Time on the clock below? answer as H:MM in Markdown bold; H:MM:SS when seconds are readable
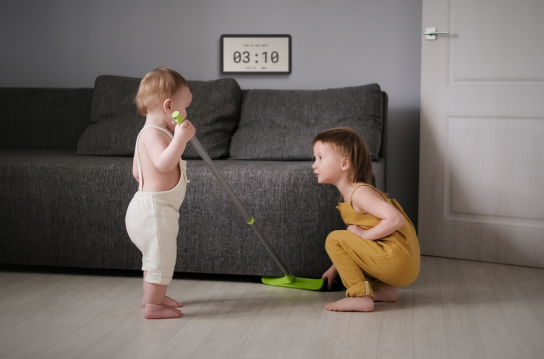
**3:10**
